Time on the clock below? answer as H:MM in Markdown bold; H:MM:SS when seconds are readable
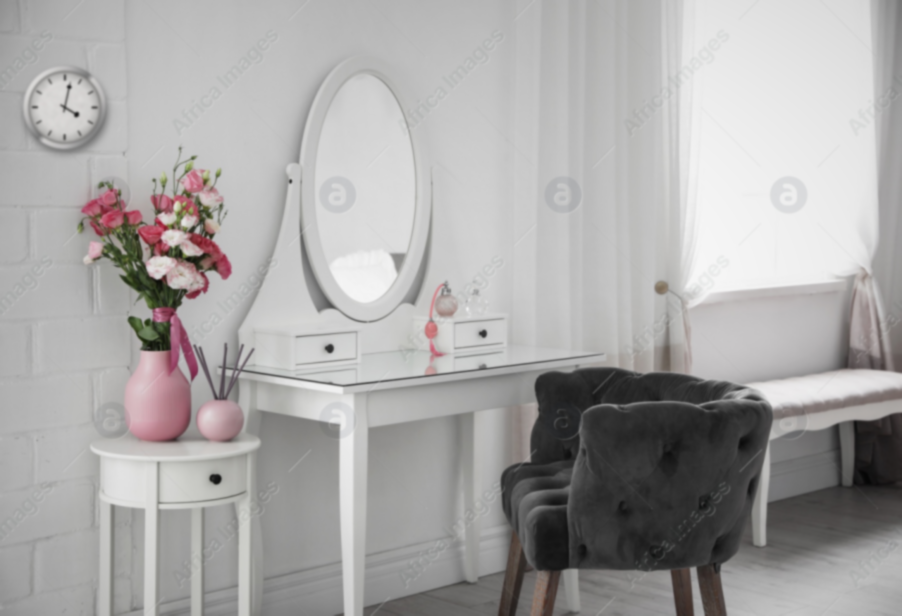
**4:02**
